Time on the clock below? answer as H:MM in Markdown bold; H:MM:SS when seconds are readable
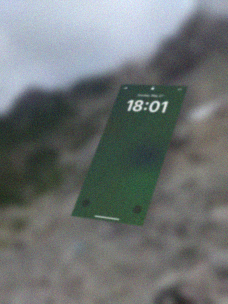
**18:01**
